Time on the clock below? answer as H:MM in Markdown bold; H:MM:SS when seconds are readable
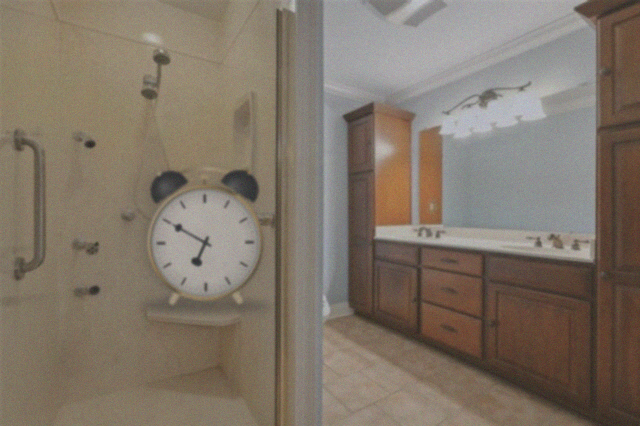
**6:50**
